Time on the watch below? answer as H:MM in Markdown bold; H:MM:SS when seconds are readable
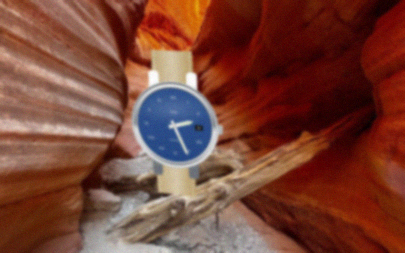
**2:26**
